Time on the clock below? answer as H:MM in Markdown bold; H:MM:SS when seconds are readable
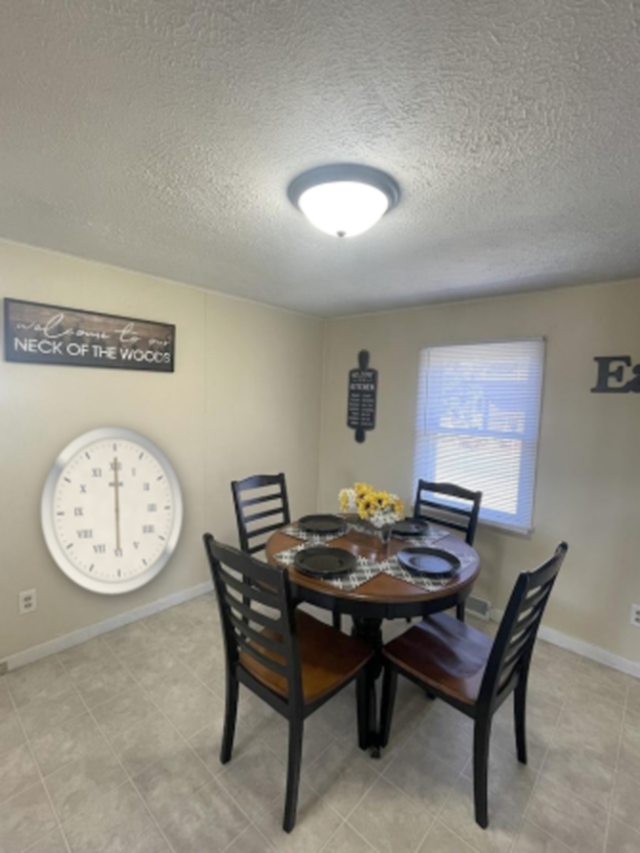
**6:00**
